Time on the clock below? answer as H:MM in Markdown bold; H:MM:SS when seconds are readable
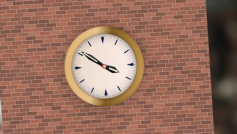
**3:51**
